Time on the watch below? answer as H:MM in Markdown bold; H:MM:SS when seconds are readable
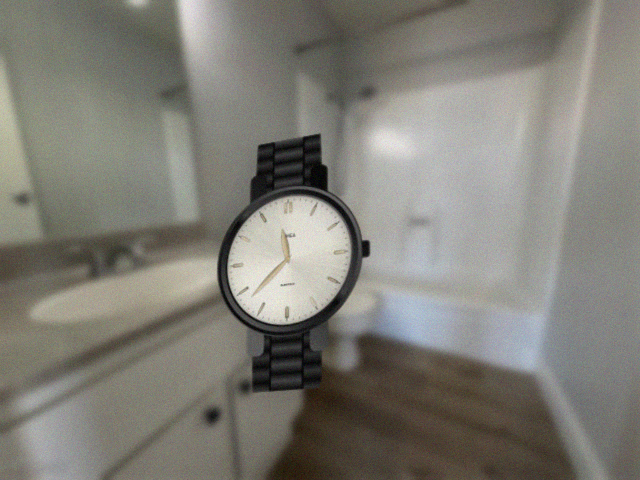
**11:38**
